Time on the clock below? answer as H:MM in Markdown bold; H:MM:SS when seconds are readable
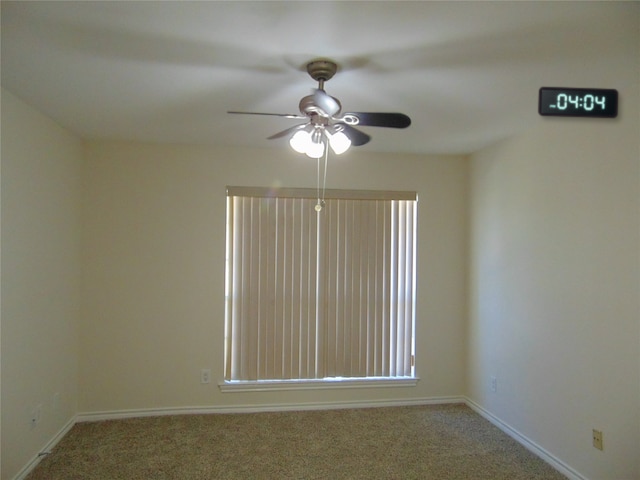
**4:04**
